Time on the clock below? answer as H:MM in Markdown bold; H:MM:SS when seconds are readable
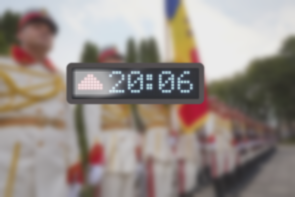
**20:06**
